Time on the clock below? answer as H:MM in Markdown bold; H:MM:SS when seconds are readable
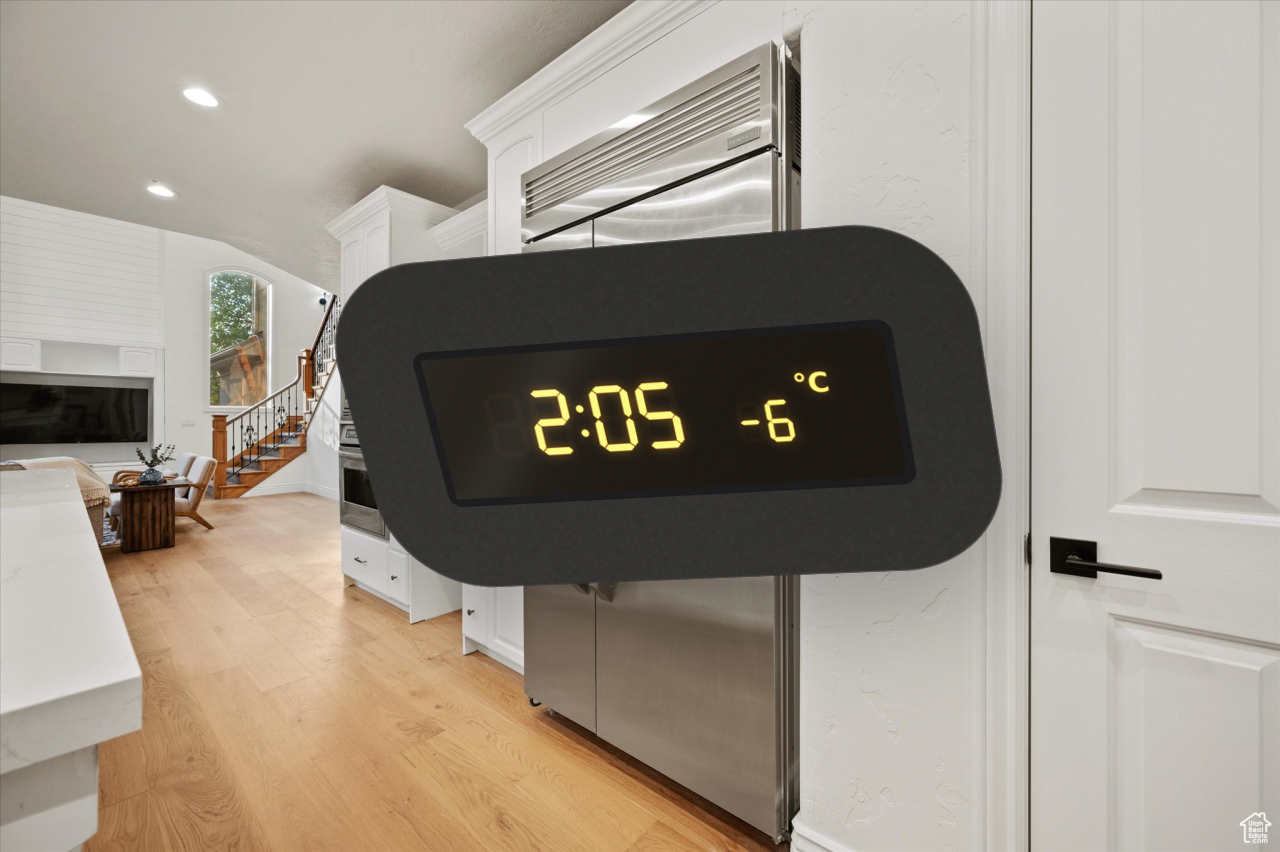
**2:05**
